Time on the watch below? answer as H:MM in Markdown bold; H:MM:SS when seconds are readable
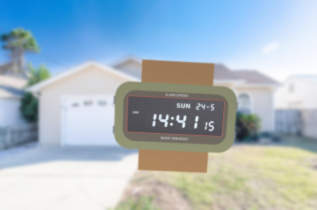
**14:41:15**
